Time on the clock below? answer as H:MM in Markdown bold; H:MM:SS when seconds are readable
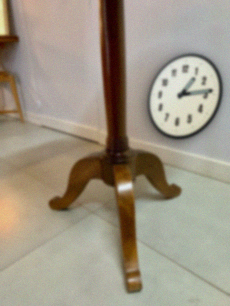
**1:14**
